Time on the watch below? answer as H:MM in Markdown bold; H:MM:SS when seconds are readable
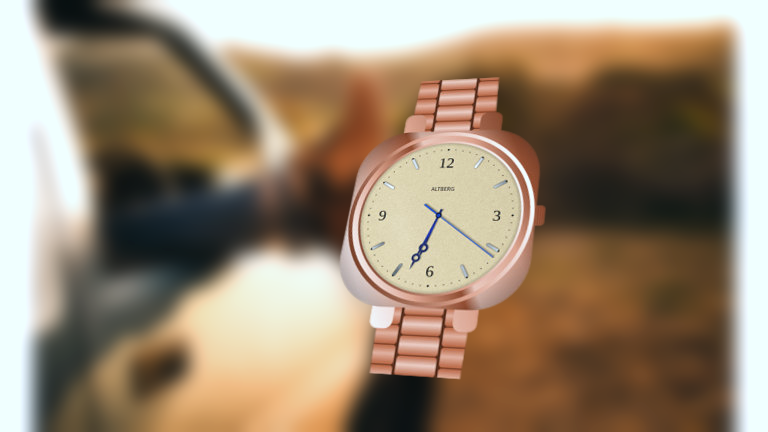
**6:33:21**
